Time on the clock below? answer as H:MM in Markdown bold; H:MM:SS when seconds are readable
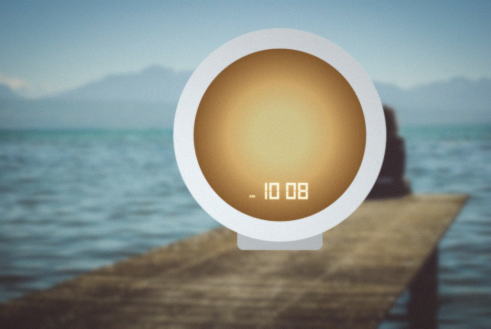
**10:08**
